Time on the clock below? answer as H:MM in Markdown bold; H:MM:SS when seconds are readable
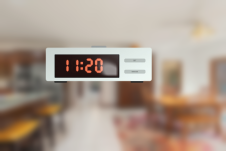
**11:20**
